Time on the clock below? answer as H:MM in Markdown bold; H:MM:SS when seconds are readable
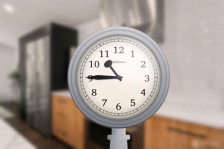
**10:45**
